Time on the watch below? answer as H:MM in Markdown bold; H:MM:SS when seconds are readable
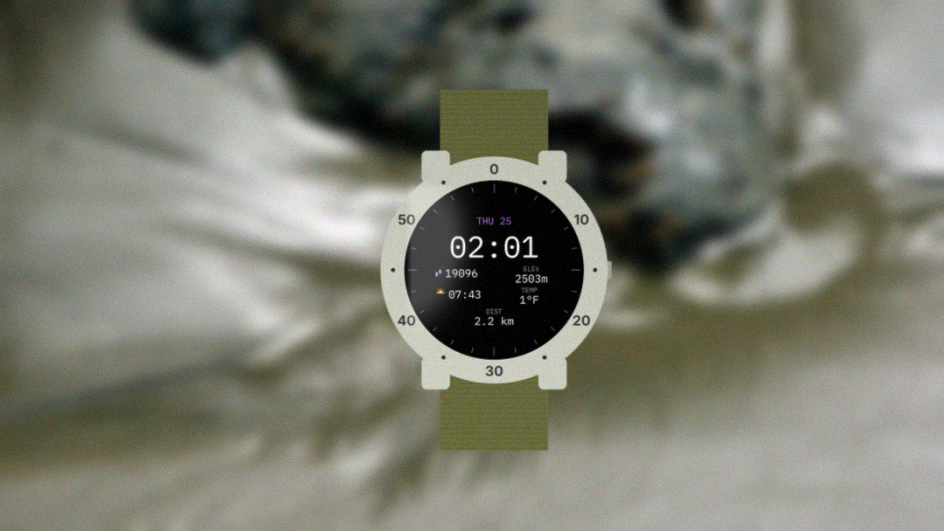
**2:01**
